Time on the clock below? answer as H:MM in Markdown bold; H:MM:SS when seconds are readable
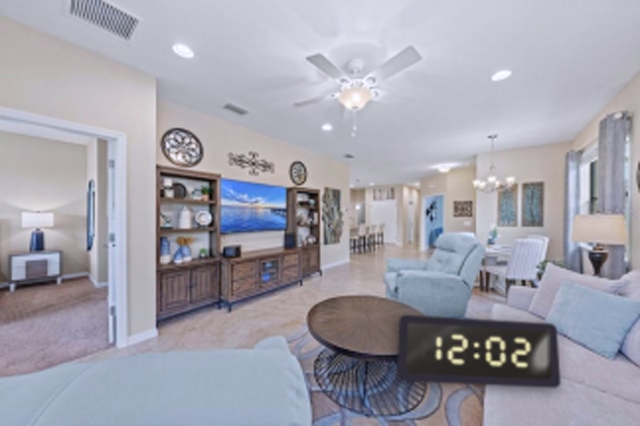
**12:02**
